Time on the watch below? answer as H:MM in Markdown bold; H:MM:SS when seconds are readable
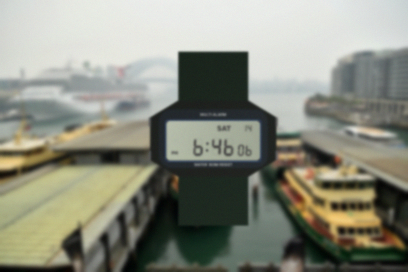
**6:46:06**
